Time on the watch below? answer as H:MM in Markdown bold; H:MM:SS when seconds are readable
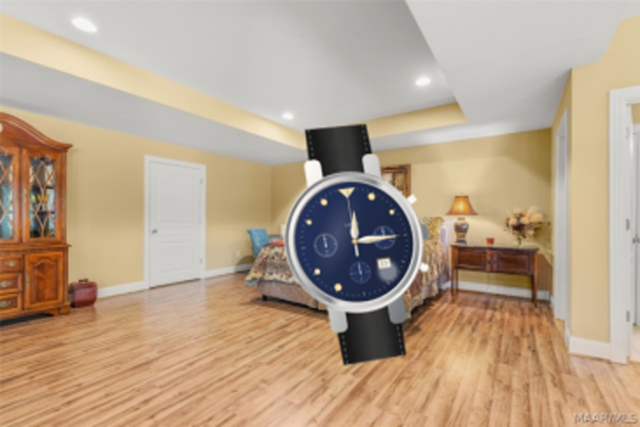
**12:15**
